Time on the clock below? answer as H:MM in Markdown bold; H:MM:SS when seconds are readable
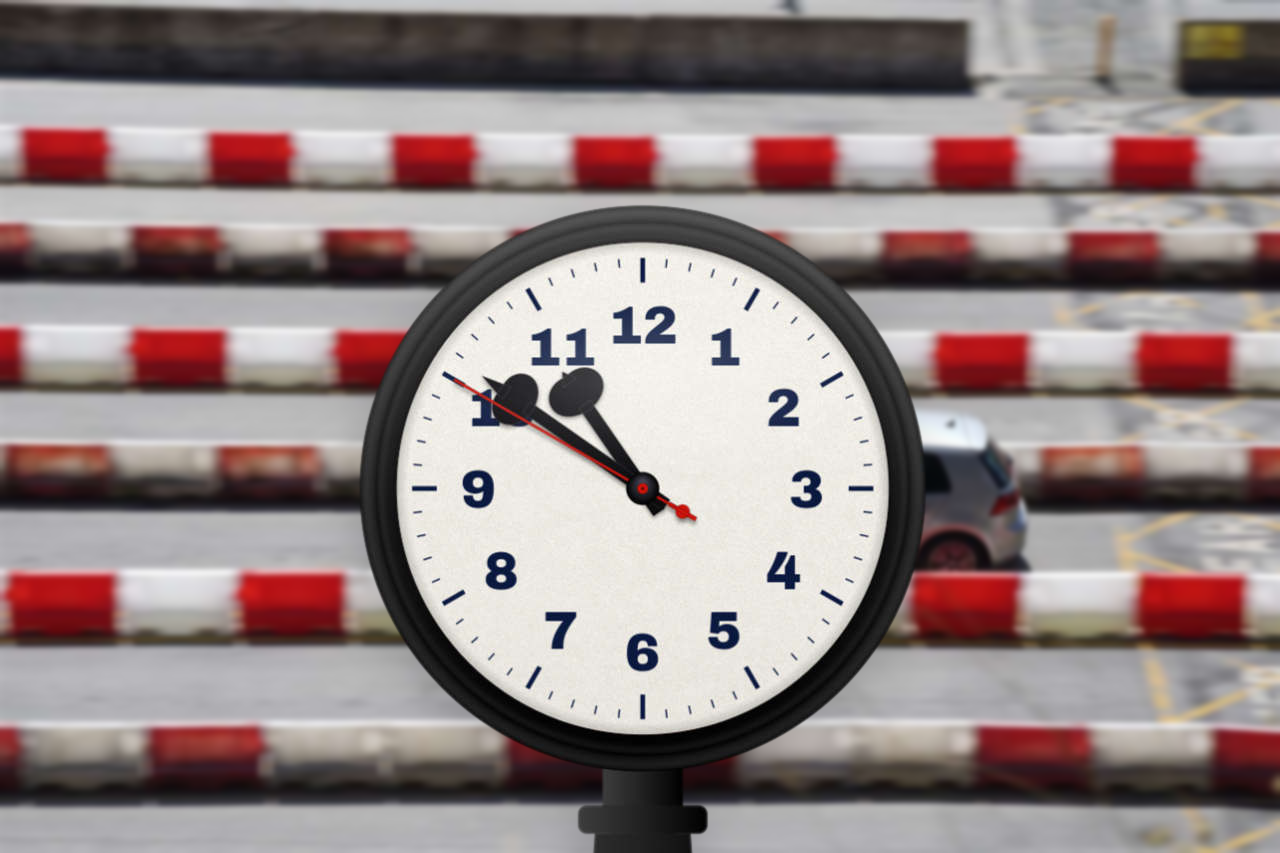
**10:50:50**
